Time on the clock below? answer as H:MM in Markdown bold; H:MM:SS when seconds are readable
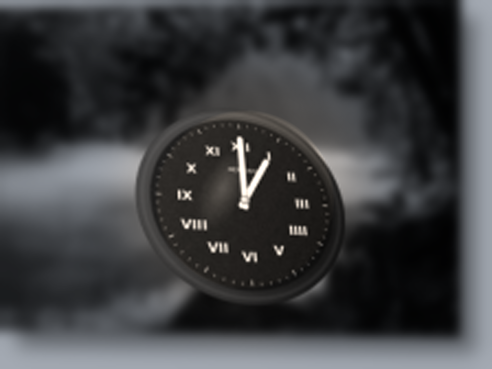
**1:00**
